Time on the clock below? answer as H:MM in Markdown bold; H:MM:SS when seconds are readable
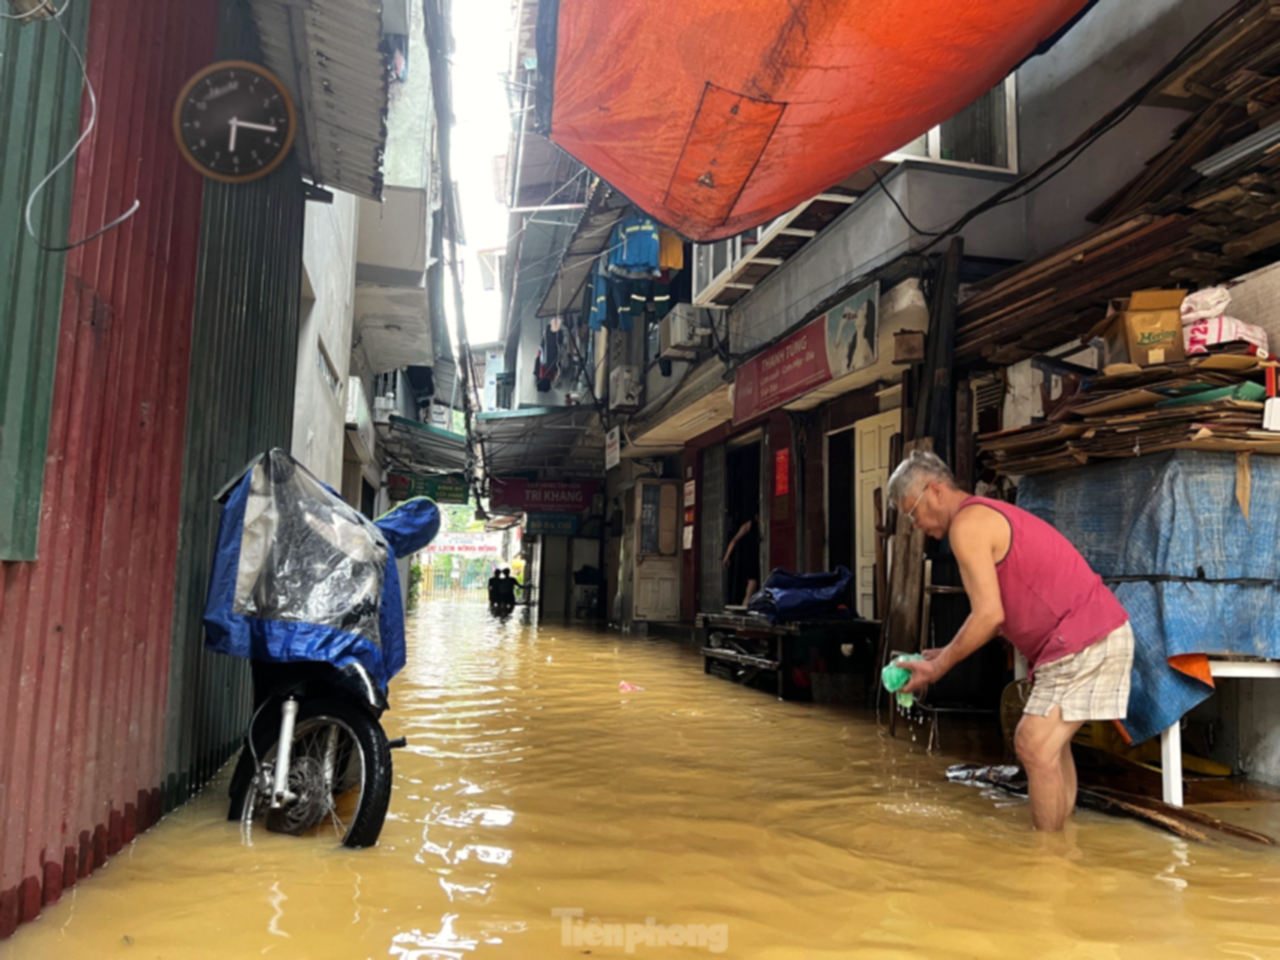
**6:17**
